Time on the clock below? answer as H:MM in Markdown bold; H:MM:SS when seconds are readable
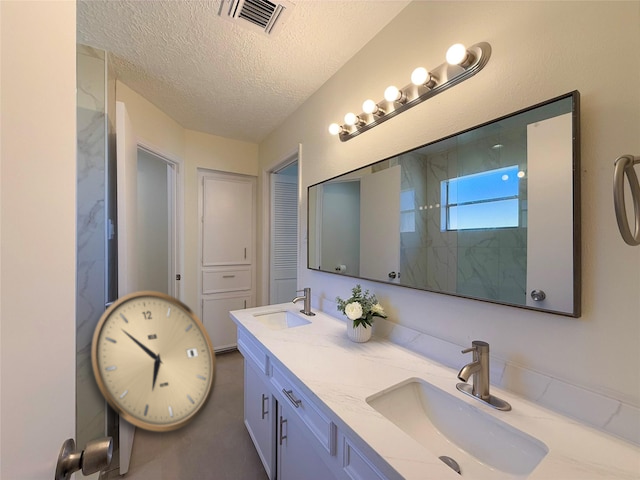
**6:53**
